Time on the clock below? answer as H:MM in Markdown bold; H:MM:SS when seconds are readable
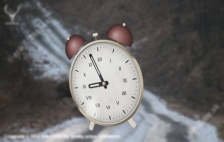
**8:57**
